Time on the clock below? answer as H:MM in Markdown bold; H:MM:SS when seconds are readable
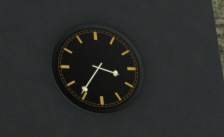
**3:36**
